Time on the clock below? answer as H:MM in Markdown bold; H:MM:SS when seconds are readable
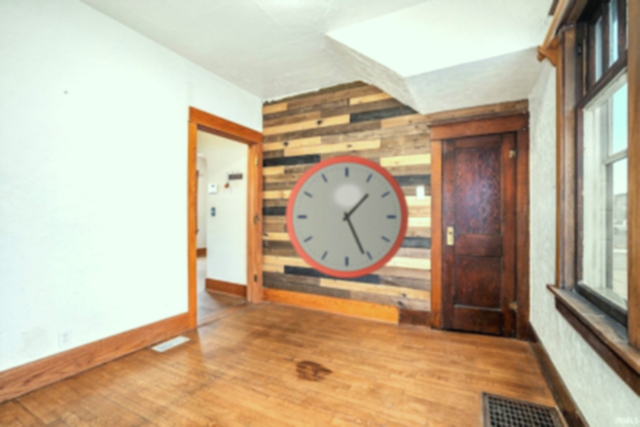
**1:26**
